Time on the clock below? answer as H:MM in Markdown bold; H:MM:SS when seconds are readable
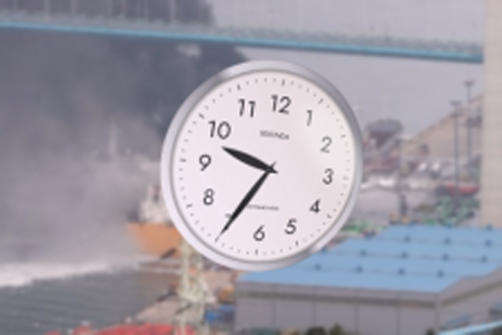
**9:35**
